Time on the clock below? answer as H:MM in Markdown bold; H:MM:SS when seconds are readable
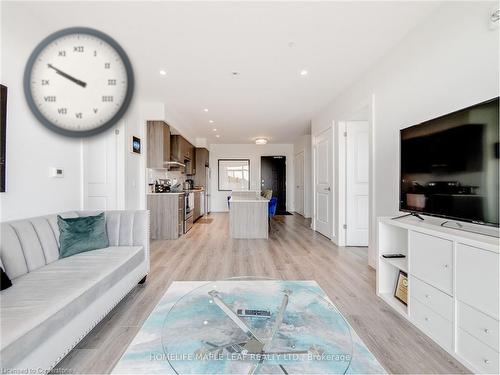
**9:50**
